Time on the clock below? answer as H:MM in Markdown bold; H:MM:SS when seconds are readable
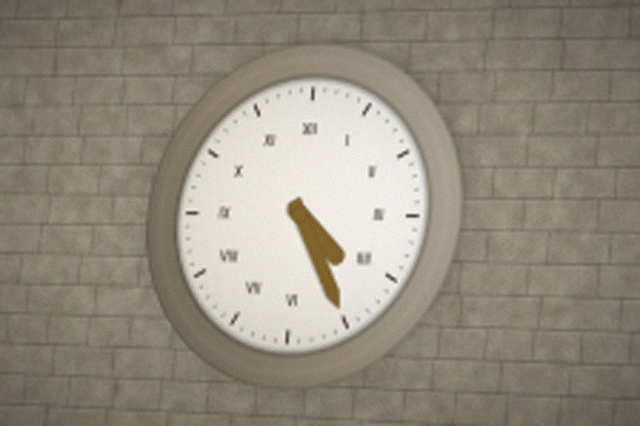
**4:25**
